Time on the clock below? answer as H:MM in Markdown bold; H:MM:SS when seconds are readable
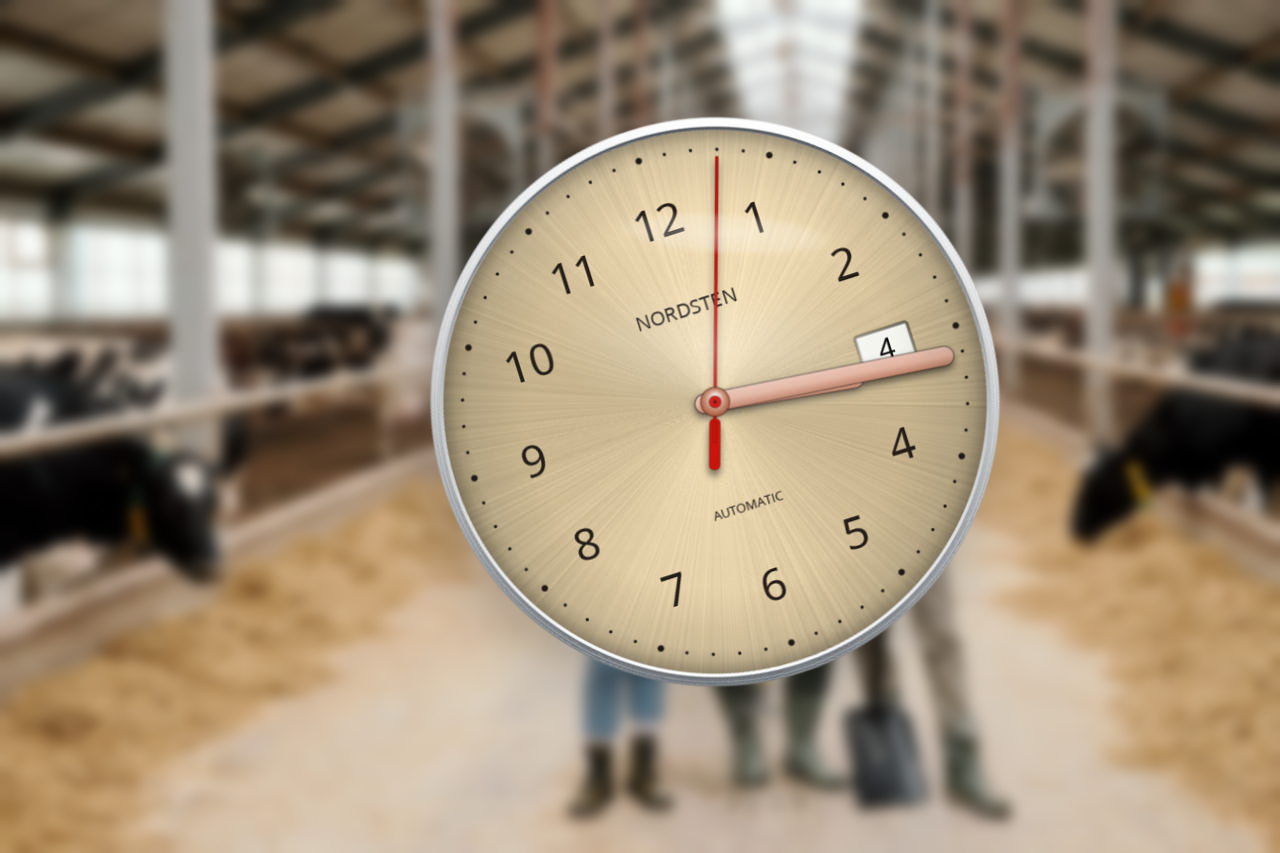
**3:16:03**
